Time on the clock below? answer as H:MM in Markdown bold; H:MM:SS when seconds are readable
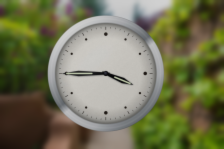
**3:45**
